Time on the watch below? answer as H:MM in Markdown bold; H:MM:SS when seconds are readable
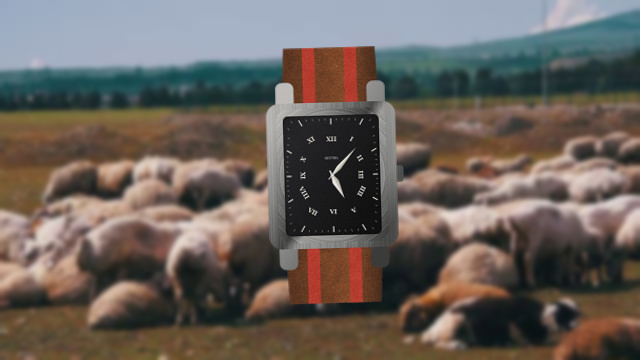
**5:07**
